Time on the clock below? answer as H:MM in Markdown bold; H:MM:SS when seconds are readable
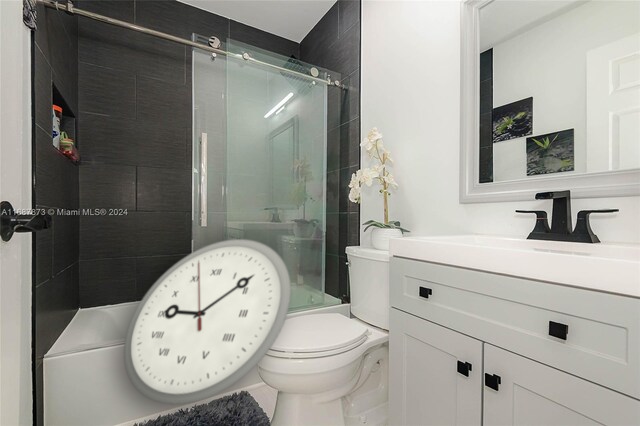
**9:07:56**
